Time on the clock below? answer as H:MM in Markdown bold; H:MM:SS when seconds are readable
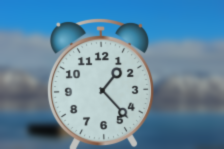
**1:23**
